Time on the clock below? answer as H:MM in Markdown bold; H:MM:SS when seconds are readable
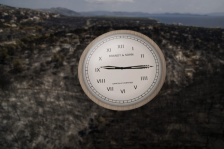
**9:15**
